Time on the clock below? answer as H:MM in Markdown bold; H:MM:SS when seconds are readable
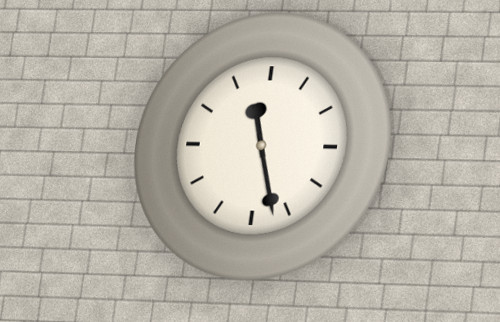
**11:27**
